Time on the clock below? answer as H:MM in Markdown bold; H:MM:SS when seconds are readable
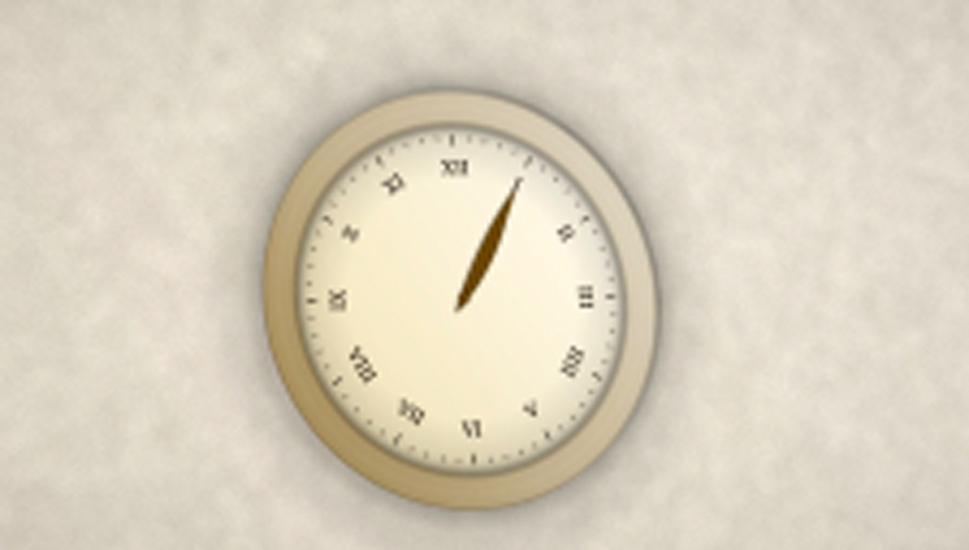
**1:05**
